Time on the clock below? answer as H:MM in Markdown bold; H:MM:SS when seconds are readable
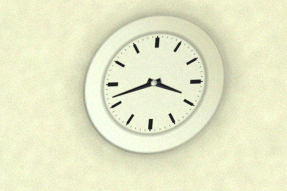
**3:42**
